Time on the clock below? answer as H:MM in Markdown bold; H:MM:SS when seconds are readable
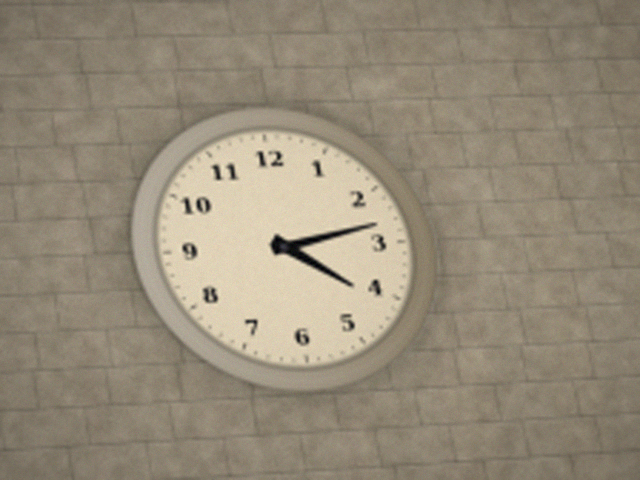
**4:13**
